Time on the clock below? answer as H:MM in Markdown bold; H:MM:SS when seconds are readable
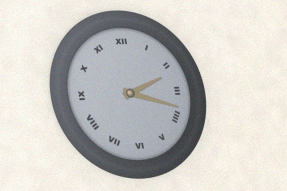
**2:18**
